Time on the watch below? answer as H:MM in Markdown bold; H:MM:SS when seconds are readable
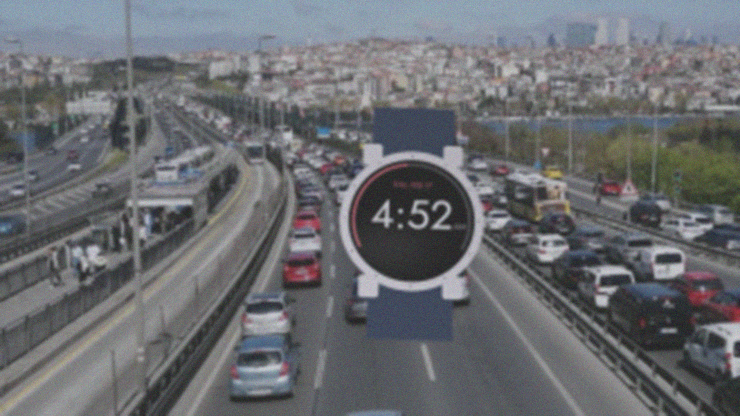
**4:52**
